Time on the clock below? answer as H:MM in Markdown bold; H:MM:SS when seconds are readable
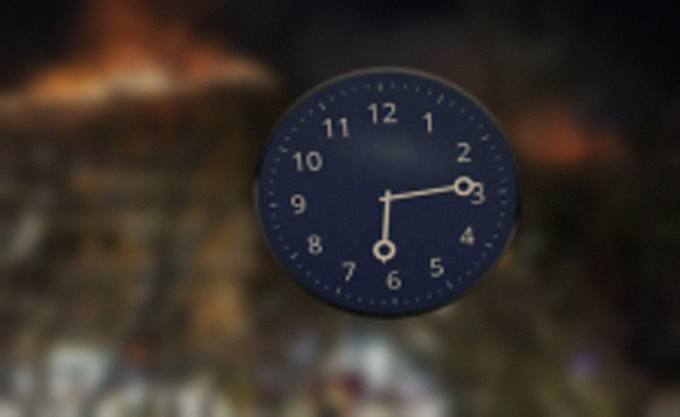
**6:14**
